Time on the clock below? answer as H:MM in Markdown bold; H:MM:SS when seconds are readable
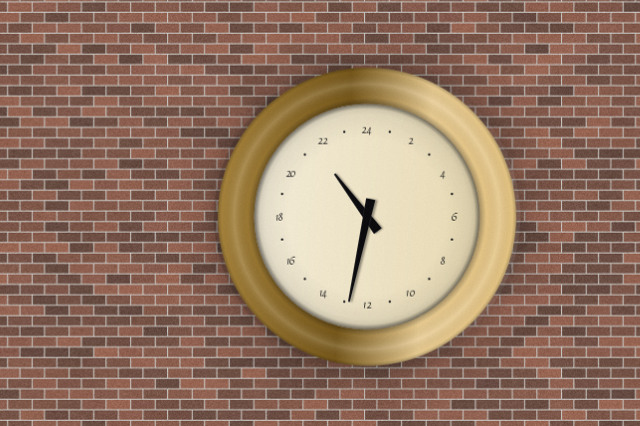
**21:32**
